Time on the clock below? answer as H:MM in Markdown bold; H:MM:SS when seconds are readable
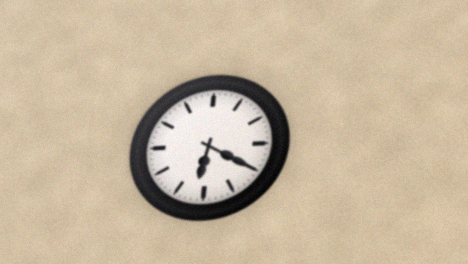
**6:20**
